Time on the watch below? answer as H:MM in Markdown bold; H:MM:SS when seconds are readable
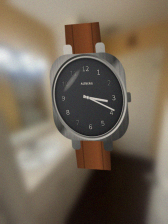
**3:19**
